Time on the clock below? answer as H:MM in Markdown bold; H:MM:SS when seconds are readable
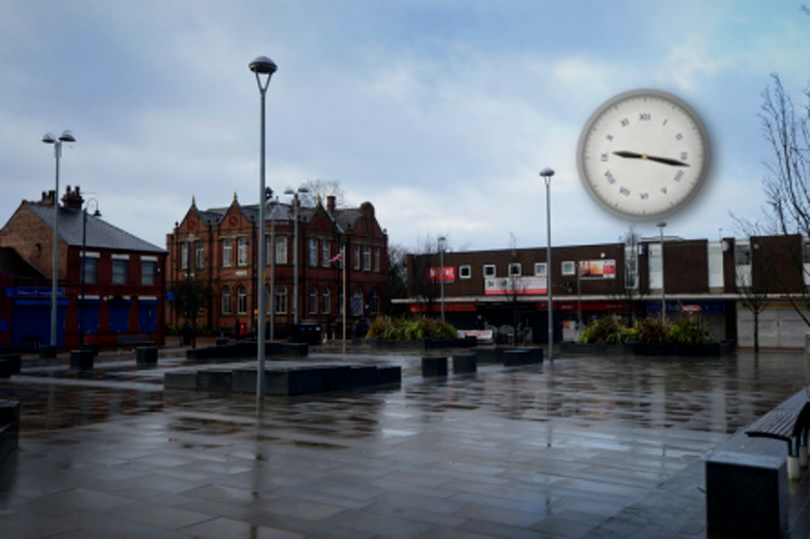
**9:17**
